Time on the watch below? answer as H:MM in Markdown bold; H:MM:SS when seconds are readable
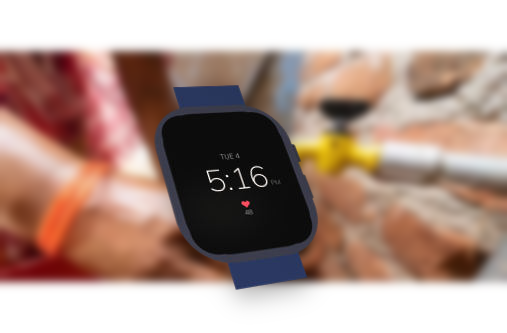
**5:16**
